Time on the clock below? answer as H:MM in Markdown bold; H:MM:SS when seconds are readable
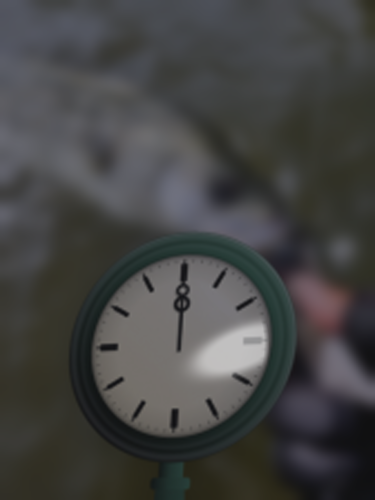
**12:00**
